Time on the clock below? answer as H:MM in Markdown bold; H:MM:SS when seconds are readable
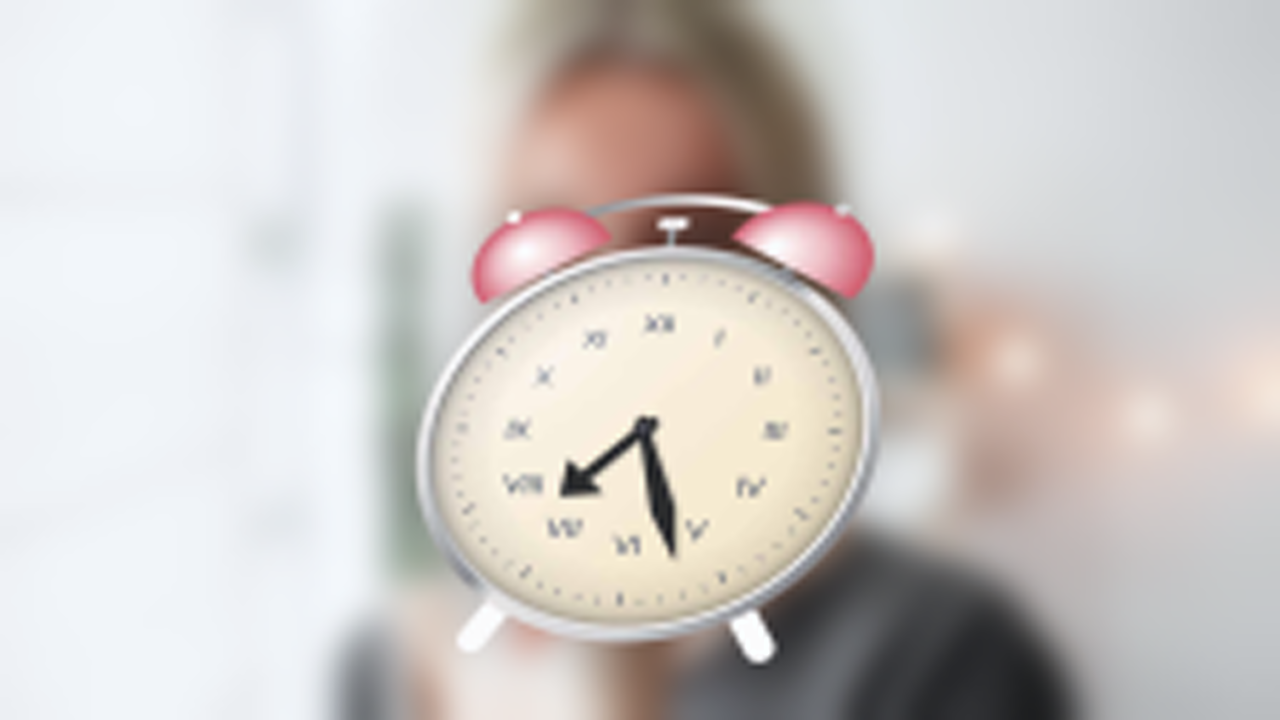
**7:27**
